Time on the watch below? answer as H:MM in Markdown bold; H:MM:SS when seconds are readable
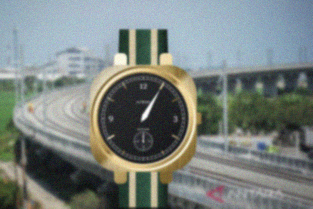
**1:05**
